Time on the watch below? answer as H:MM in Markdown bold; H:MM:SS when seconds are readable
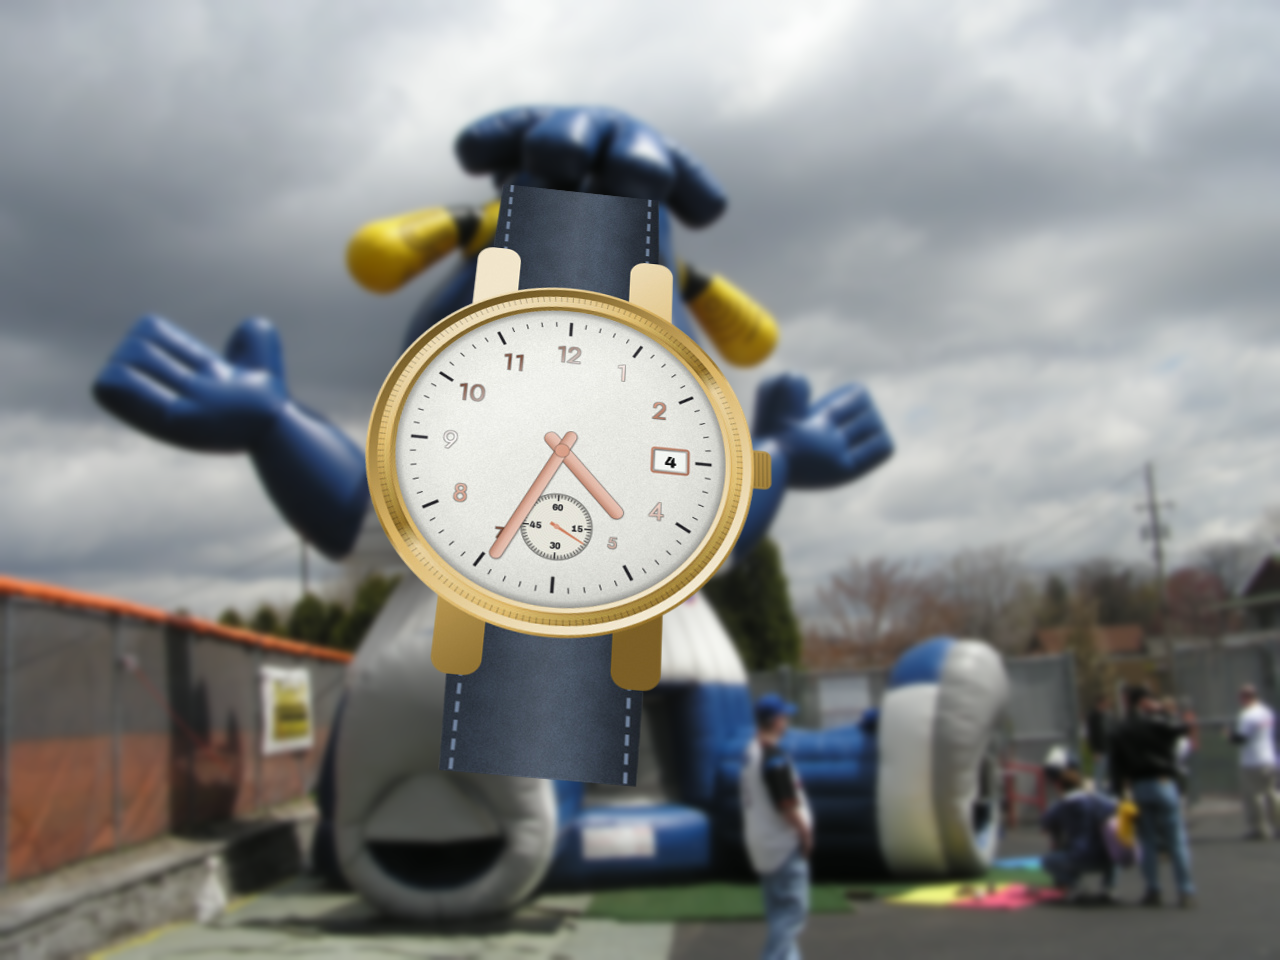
**4:34:20**
